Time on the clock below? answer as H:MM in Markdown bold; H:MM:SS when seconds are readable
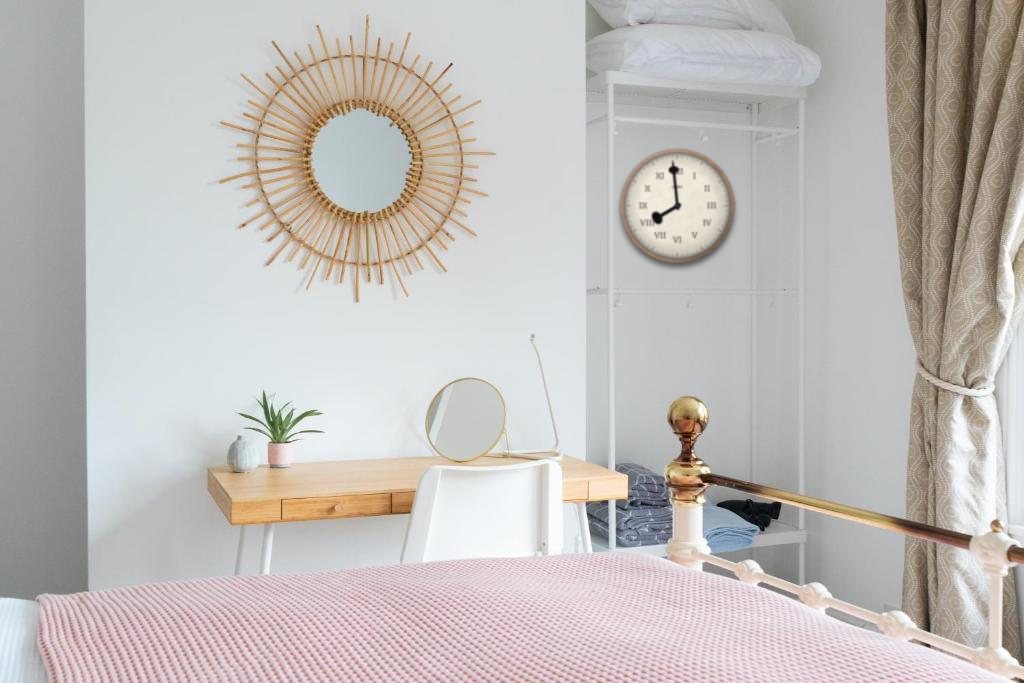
**7:59**
